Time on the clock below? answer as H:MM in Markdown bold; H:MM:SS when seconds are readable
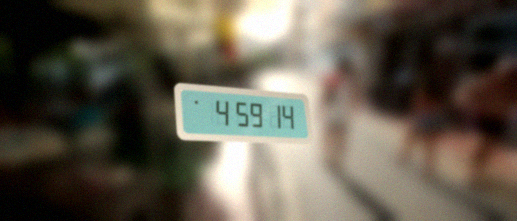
**4:59:14**
